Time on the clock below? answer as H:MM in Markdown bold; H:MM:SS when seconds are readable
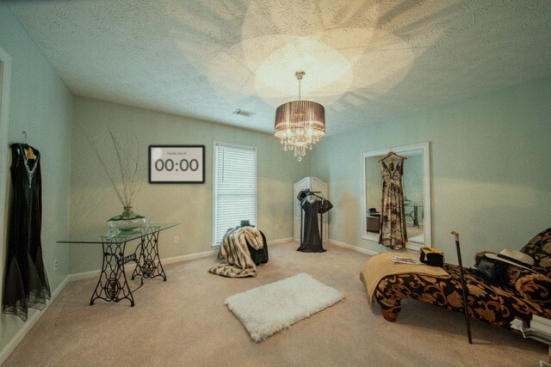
**0:00**
